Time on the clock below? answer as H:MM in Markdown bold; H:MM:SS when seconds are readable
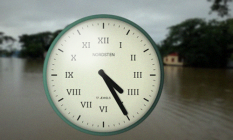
**4:25**
